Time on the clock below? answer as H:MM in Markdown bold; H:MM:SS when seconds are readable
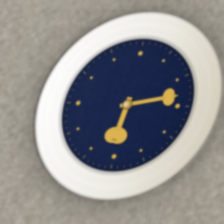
**6:13**
